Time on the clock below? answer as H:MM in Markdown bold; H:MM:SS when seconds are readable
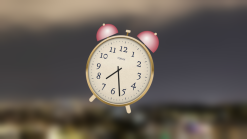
**7:27**
